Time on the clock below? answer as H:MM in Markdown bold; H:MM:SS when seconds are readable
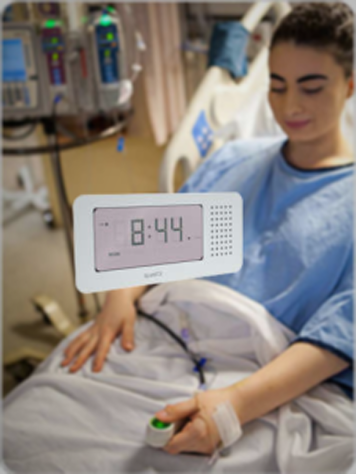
**8:44**
